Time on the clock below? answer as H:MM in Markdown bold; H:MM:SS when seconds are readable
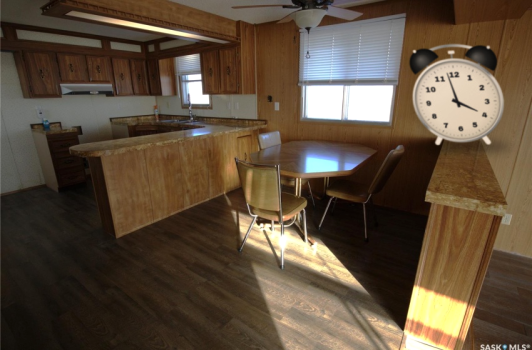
**3:58**
